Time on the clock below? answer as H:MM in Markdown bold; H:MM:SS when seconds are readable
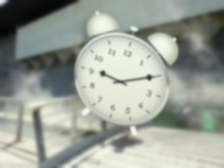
**9:10**
